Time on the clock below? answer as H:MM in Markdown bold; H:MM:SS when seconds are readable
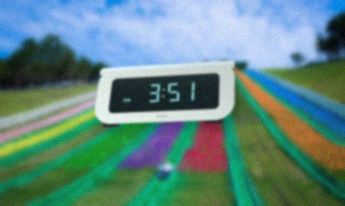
**3:51**
